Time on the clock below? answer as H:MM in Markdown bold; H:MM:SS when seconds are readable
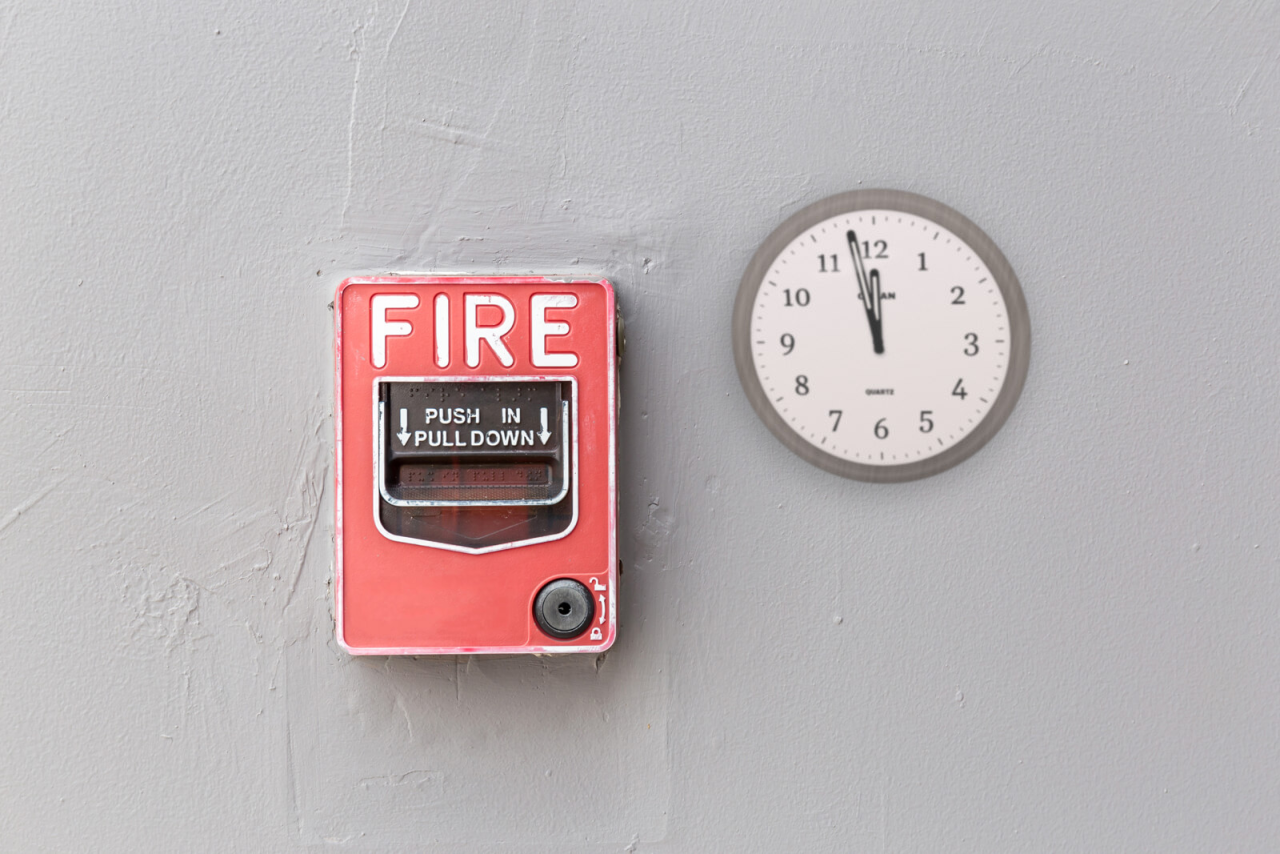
**11:58**
